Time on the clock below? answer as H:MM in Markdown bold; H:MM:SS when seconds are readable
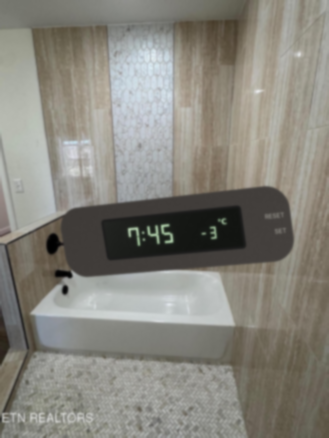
**7:45**
